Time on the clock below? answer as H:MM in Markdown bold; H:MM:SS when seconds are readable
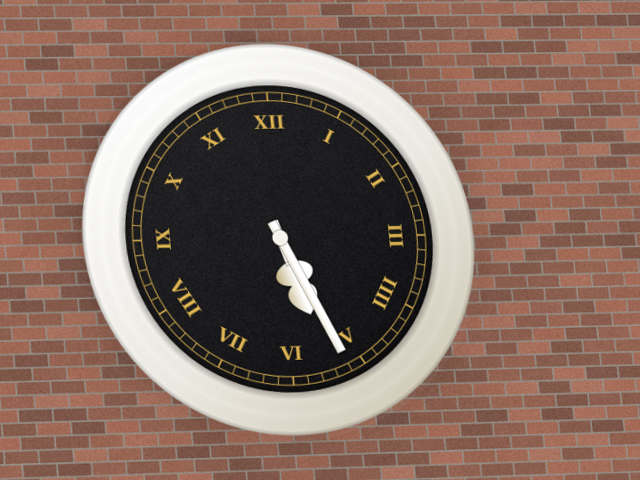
**5:26**
